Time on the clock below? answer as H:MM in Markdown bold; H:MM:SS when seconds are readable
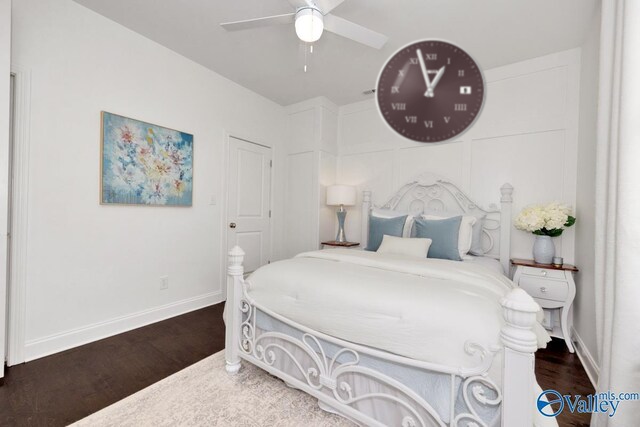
**12:57**
